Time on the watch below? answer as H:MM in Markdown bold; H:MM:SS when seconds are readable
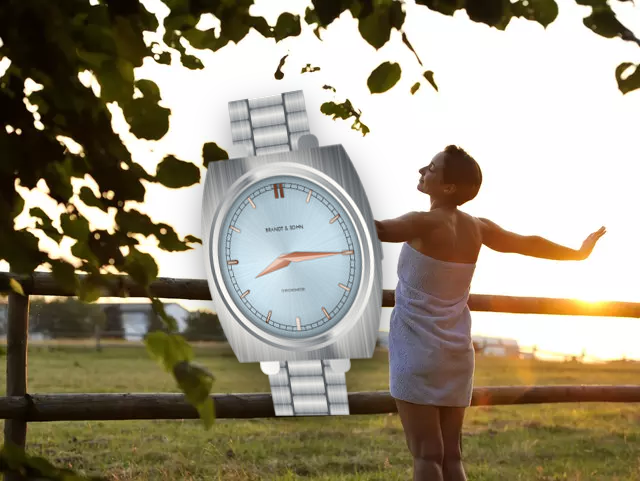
**8:15**
